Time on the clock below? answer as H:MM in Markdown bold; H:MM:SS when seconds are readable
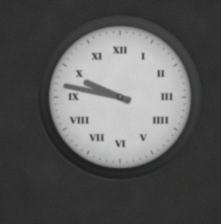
**9:47**
